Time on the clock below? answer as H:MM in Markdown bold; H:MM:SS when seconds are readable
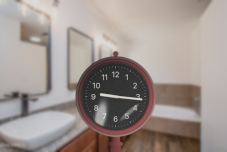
**9:16**
